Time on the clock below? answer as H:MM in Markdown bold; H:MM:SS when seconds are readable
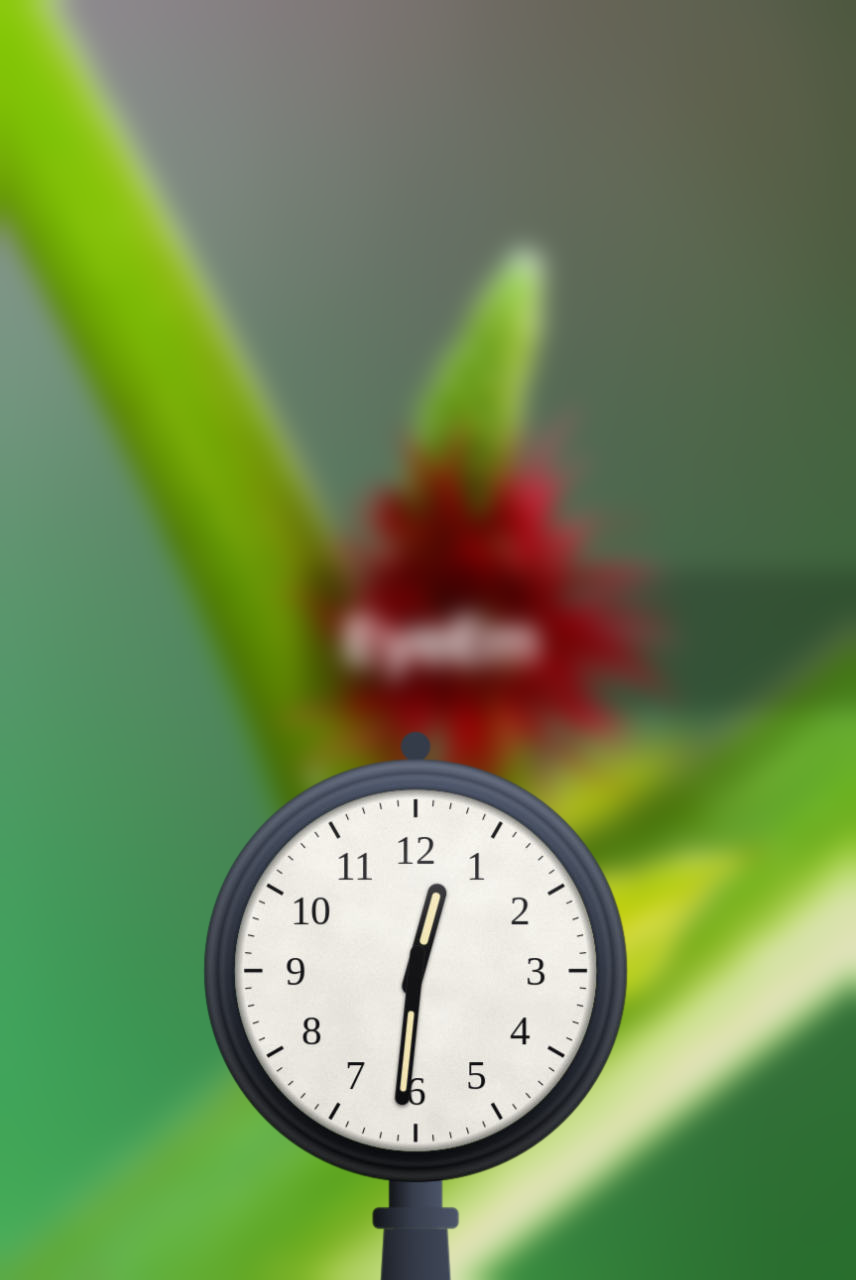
**12:31**
